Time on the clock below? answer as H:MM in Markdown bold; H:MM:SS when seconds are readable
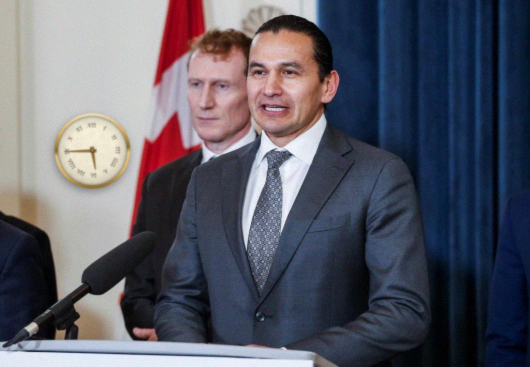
**5:45**
